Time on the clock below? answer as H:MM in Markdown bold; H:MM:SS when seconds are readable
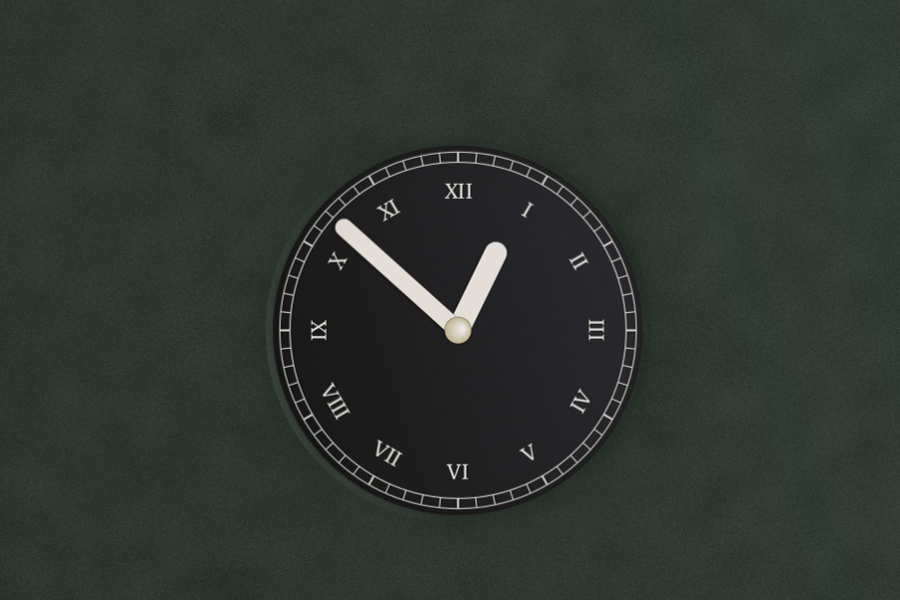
**12:52**
